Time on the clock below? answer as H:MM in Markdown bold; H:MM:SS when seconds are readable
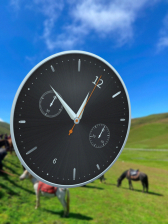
**11:48**
